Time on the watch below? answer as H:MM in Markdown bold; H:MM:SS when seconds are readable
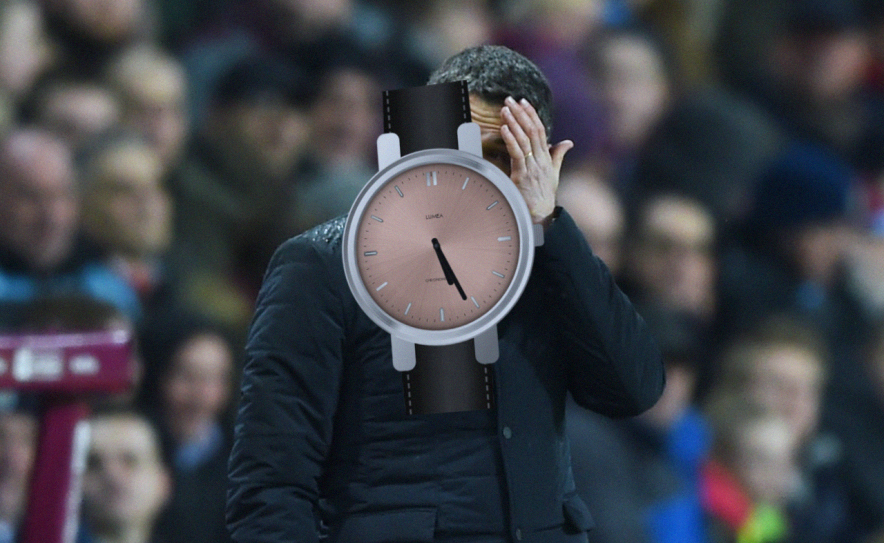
**5:26**
